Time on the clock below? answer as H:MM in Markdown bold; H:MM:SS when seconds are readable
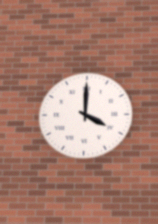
**4:00**
